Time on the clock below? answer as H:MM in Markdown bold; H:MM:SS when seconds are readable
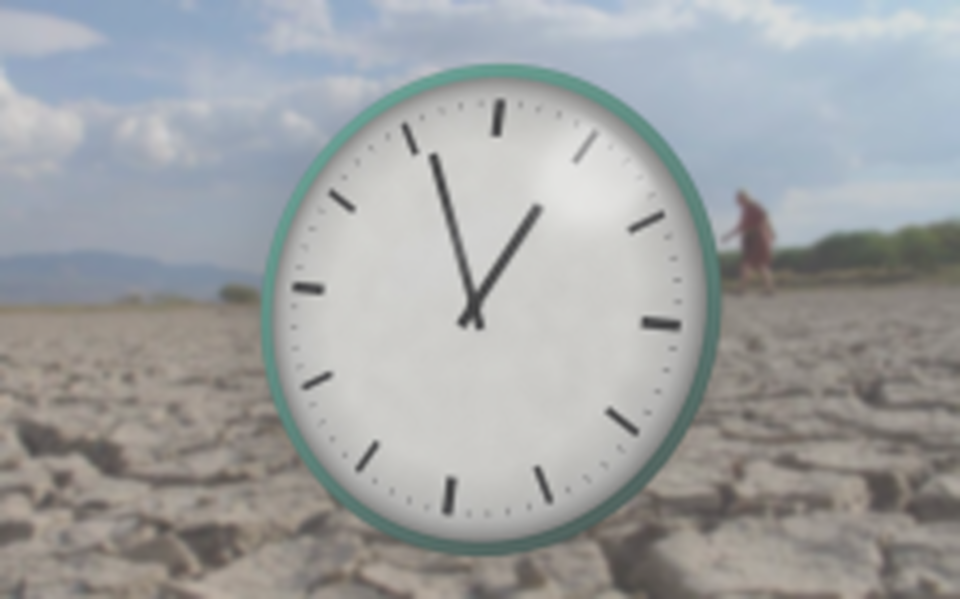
**12:56**
